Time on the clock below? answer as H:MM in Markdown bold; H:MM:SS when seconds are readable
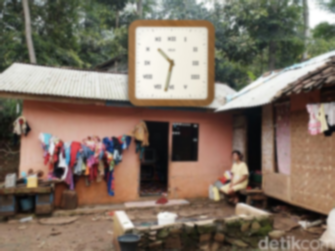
**10:32**
